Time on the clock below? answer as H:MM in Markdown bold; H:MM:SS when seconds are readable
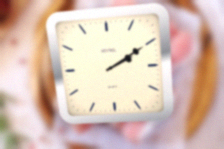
**2:10**
